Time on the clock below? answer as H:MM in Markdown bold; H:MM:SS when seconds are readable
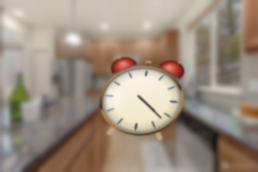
**4:22**
